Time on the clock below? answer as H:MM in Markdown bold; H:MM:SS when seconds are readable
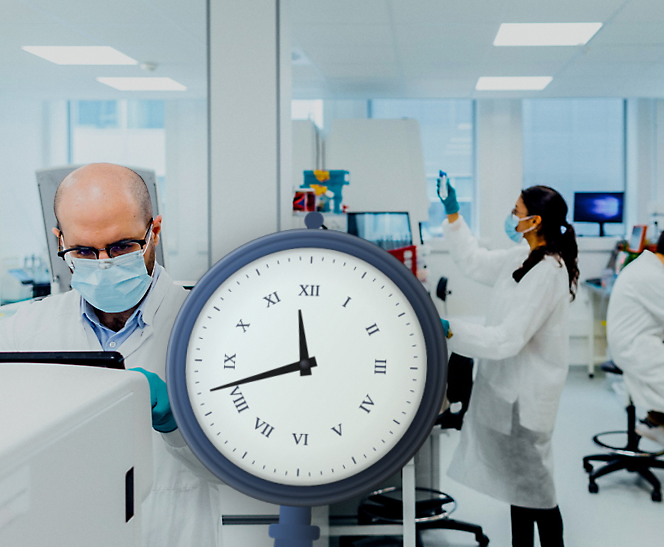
**11:42**
